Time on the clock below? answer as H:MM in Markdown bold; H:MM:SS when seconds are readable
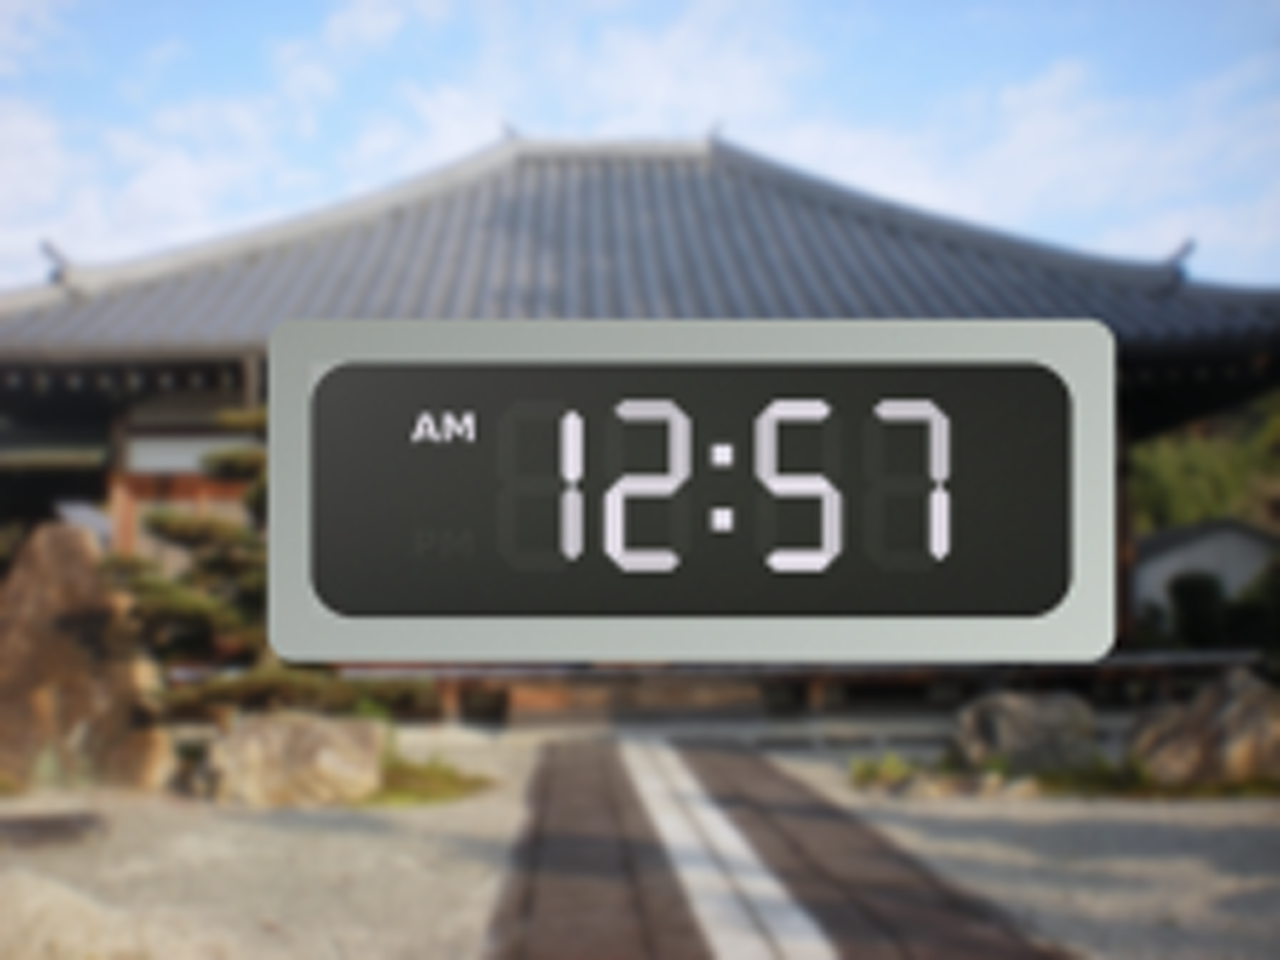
**12:57**
